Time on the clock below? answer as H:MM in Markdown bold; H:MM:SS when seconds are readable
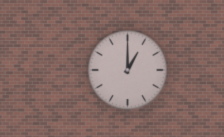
**1:00**
